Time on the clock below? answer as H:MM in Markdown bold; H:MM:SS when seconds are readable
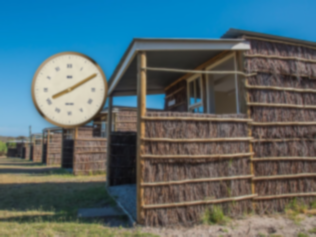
**8:10**
